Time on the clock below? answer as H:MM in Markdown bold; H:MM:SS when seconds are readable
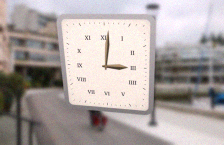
**3:01**
